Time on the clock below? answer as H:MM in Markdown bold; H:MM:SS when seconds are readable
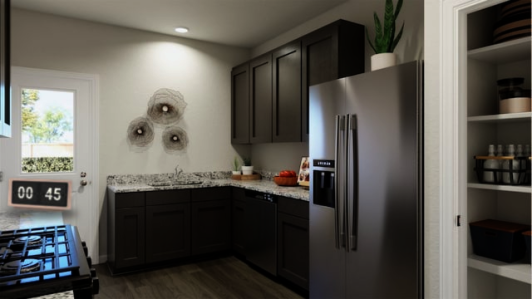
**0:45**
